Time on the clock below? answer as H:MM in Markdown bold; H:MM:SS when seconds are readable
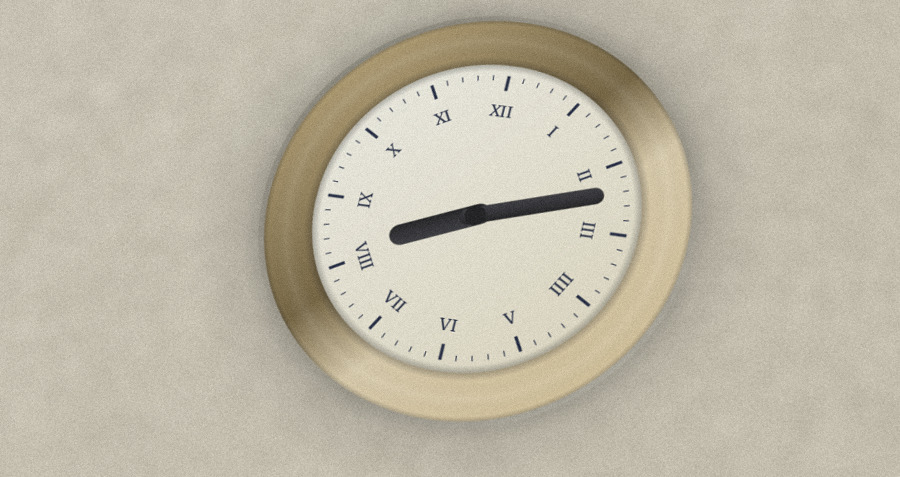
**8:12**
